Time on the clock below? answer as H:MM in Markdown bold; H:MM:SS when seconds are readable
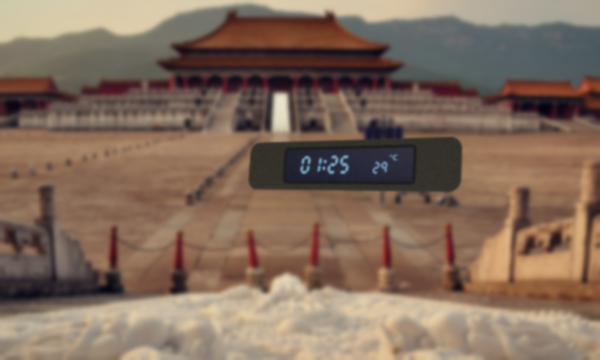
**1:25**
